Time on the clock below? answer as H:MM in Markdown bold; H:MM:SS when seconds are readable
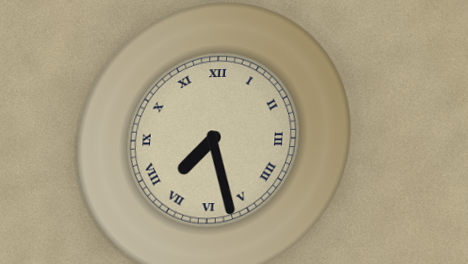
**7:27**
